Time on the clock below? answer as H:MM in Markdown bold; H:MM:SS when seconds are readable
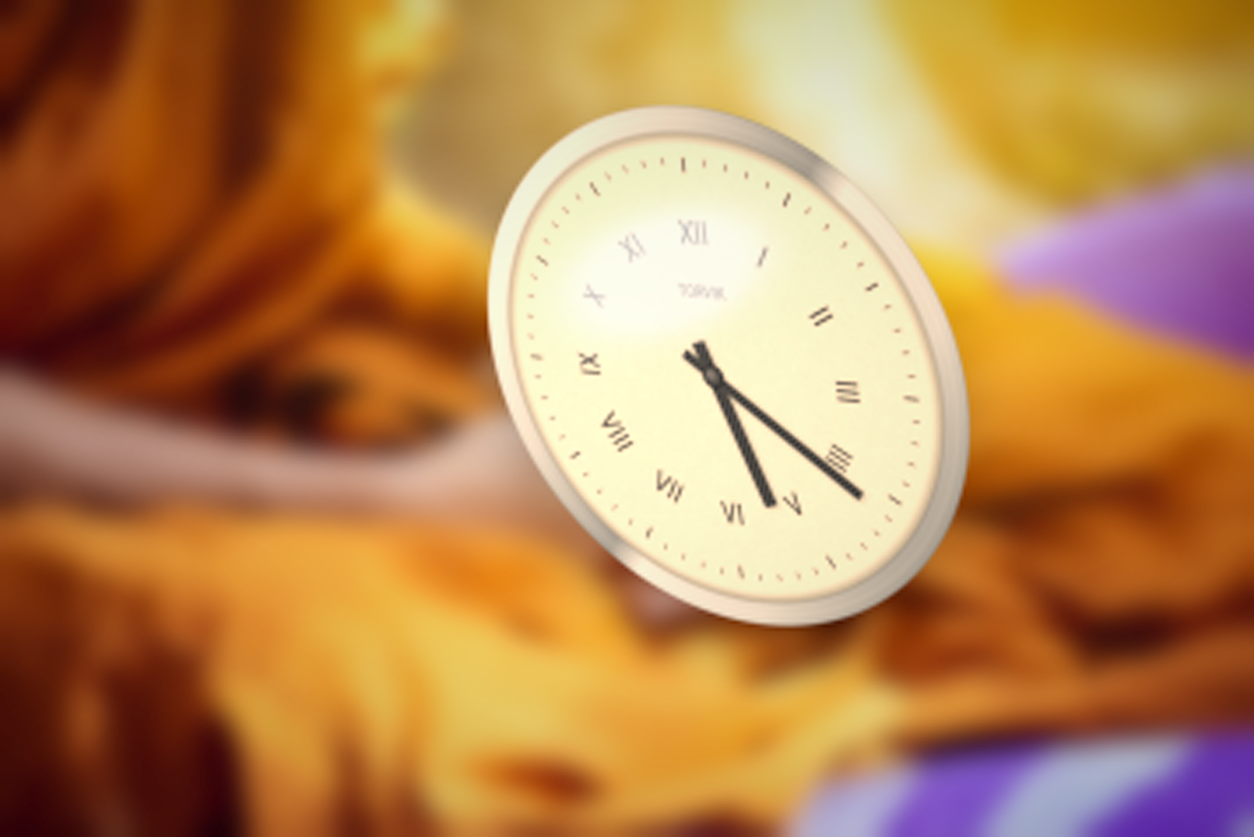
**5:21**
